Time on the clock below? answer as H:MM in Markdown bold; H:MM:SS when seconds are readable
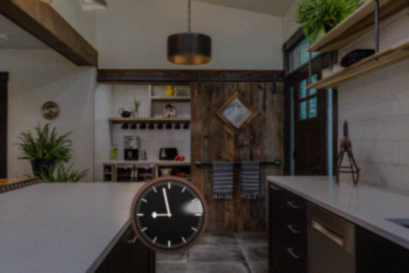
**8:58**
